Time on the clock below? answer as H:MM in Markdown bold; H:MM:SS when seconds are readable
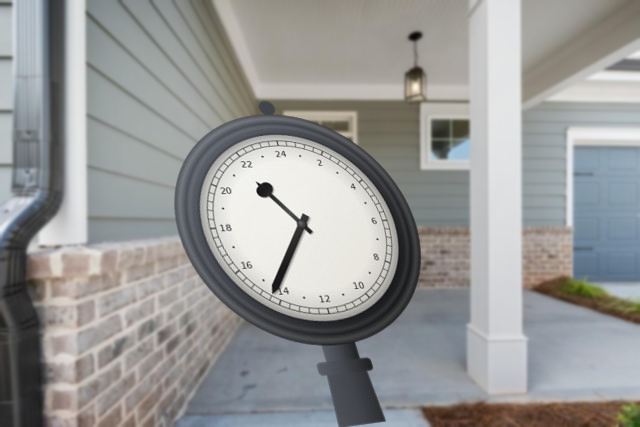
**21:36**
